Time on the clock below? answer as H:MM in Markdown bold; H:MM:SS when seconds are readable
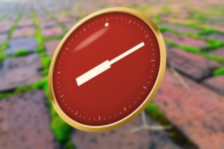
**8:11**
